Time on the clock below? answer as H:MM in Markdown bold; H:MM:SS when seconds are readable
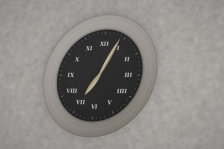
**7:04**
